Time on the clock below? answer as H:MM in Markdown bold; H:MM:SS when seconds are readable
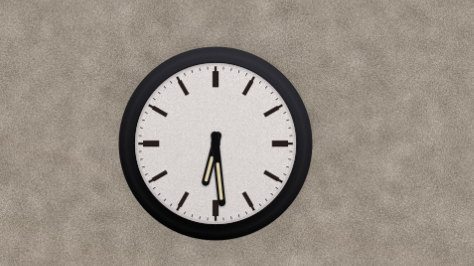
**6:29**
